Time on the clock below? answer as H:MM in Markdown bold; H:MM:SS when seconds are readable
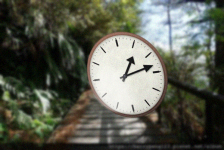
**1:13**
